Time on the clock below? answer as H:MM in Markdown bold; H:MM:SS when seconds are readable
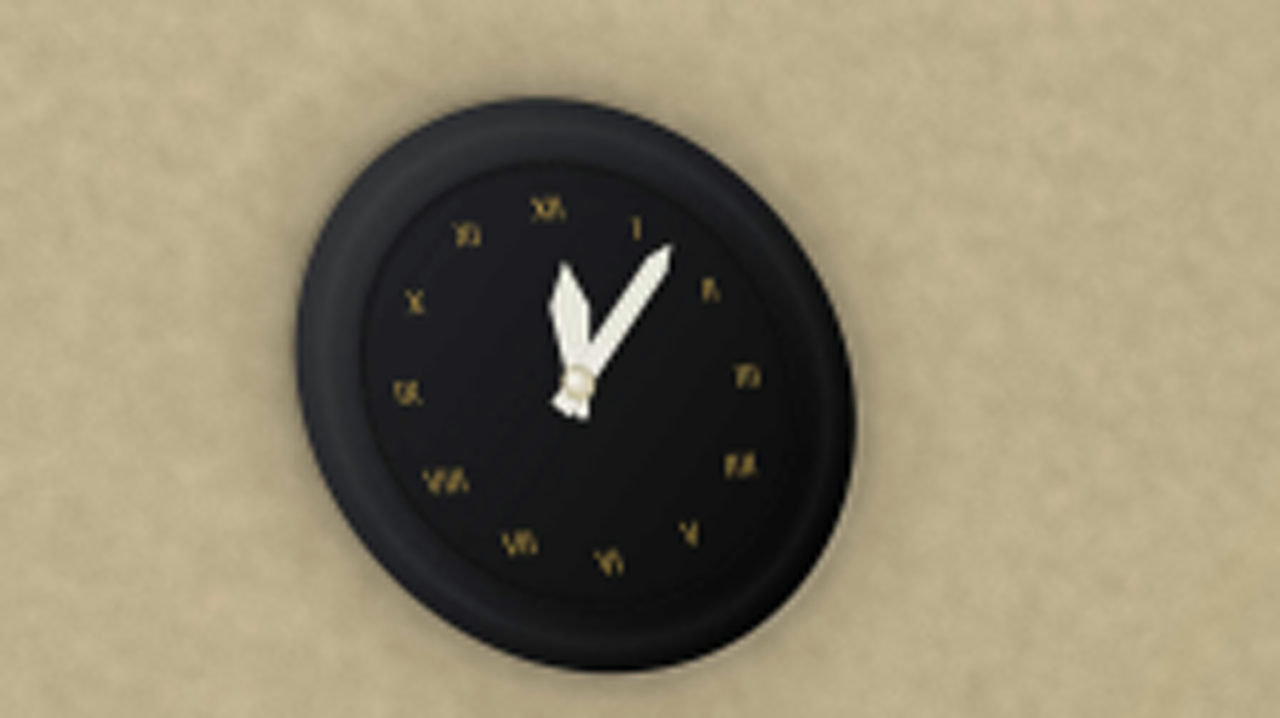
**12:07**
